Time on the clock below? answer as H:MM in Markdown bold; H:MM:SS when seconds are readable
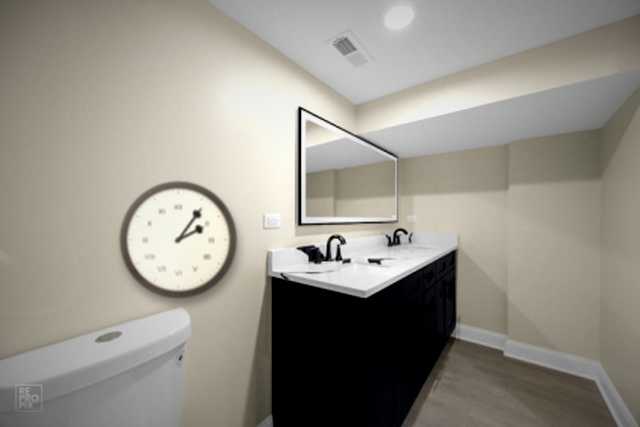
**2:06**
